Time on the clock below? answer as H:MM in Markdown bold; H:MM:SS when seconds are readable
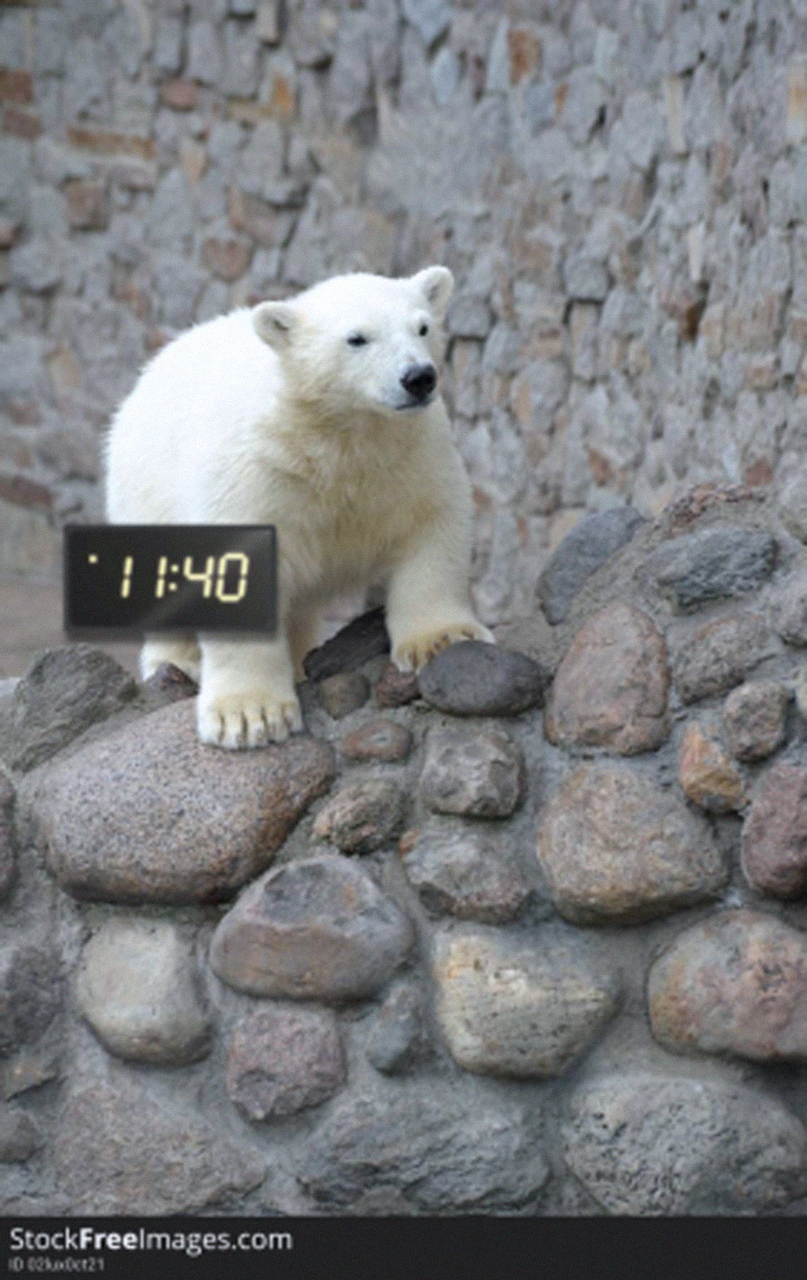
**11:40**
